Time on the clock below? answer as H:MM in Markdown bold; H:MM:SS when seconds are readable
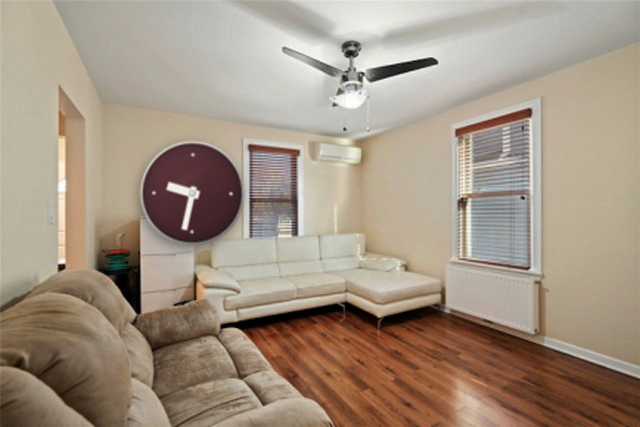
**9:32**
